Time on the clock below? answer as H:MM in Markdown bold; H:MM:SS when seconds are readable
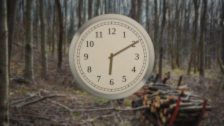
**6:10**
